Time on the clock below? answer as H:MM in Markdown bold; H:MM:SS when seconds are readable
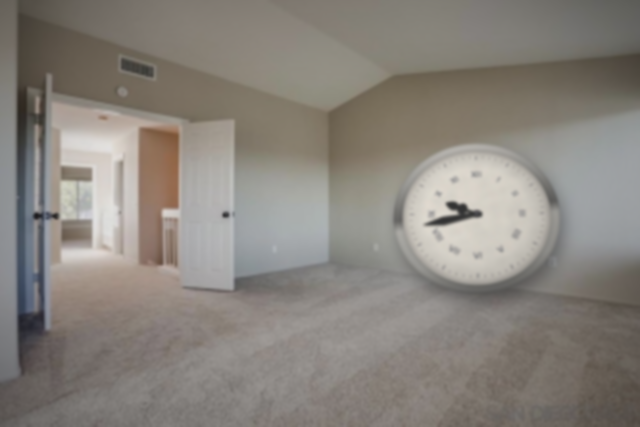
**9:43**
